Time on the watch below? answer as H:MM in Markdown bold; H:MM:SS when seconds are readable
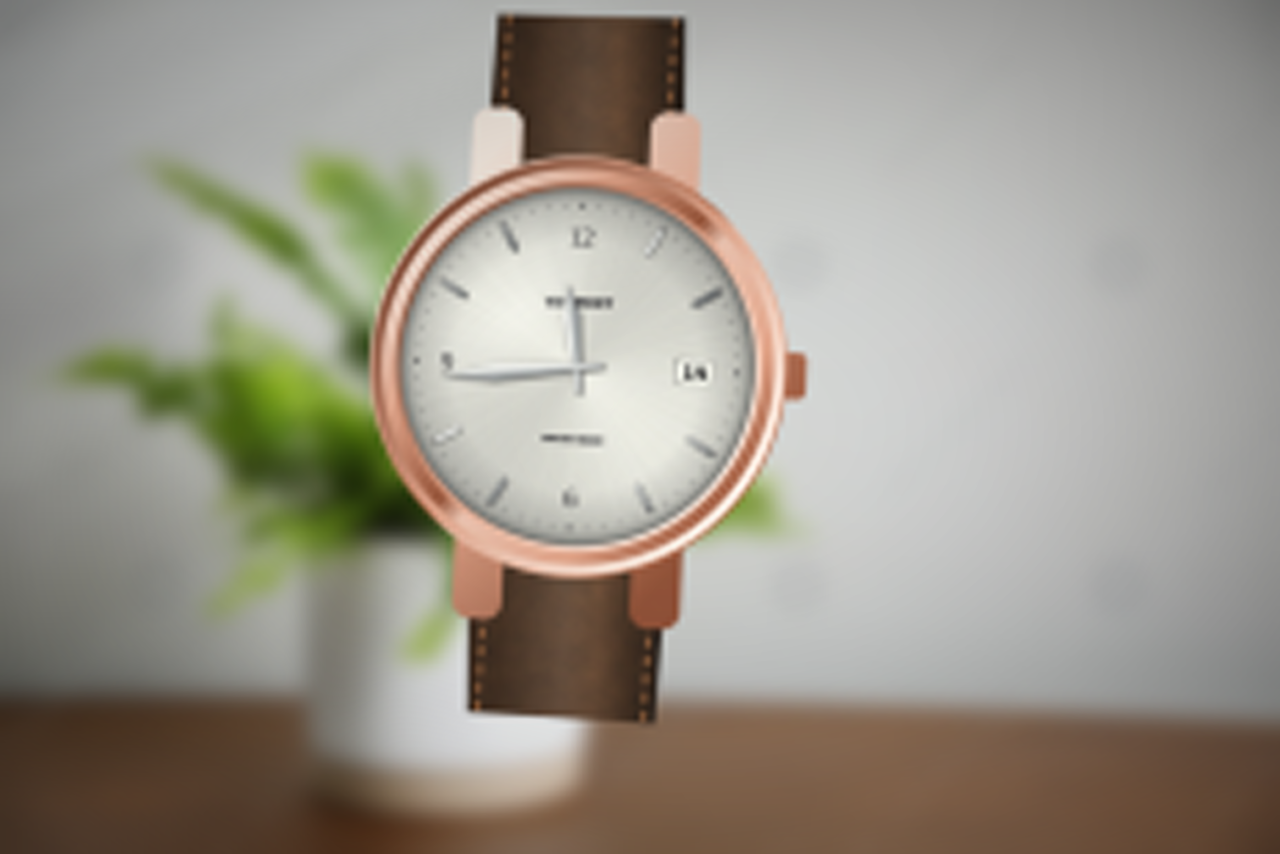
**11:44**
